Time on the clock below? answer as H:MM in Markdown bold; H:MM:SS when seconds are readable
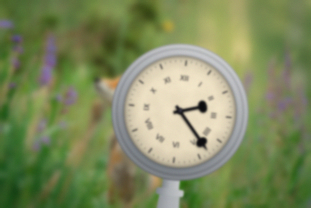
**2:23**
